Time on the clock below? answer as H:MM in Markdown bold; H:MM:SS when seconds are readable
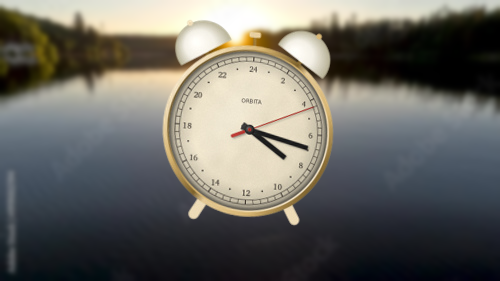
**8:17:11**
